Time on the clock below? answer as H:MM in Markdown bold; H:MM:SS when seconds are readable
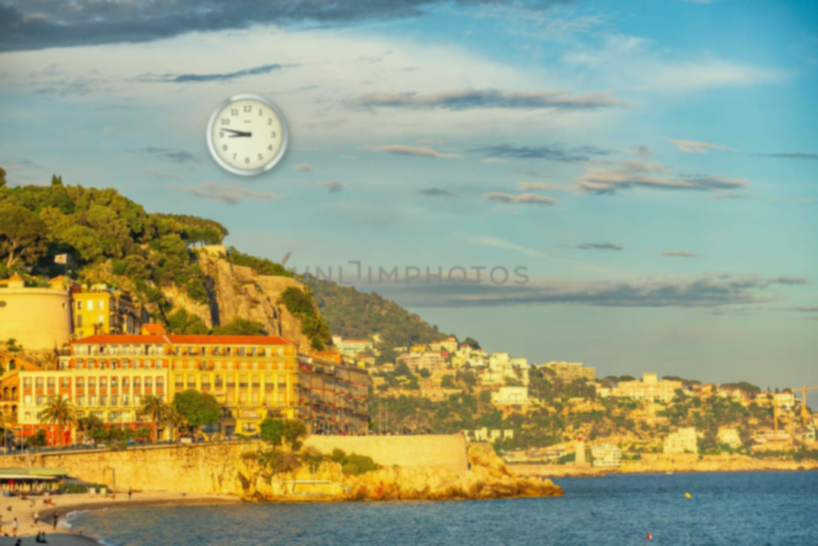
**8:47**
